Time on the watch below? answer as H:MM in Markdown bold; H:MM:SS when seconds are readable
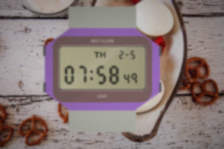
**7:58:49**
